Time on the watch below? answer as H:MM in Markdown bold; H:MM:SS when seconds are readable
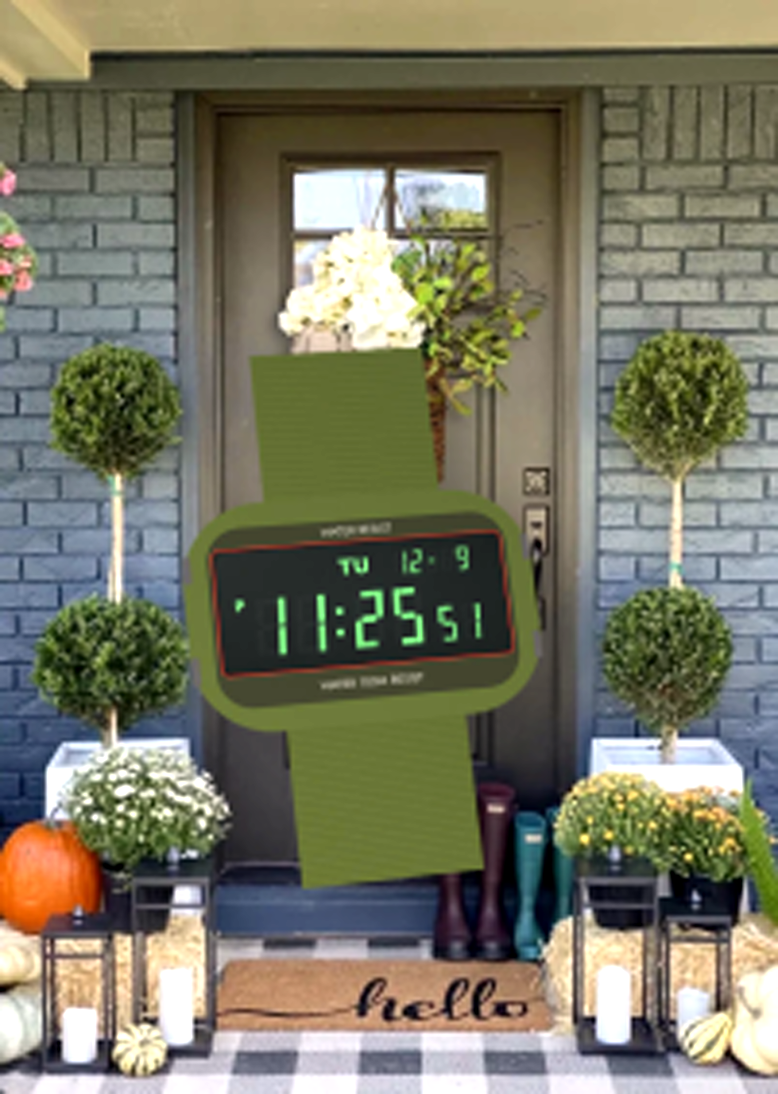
**11:25:51**
